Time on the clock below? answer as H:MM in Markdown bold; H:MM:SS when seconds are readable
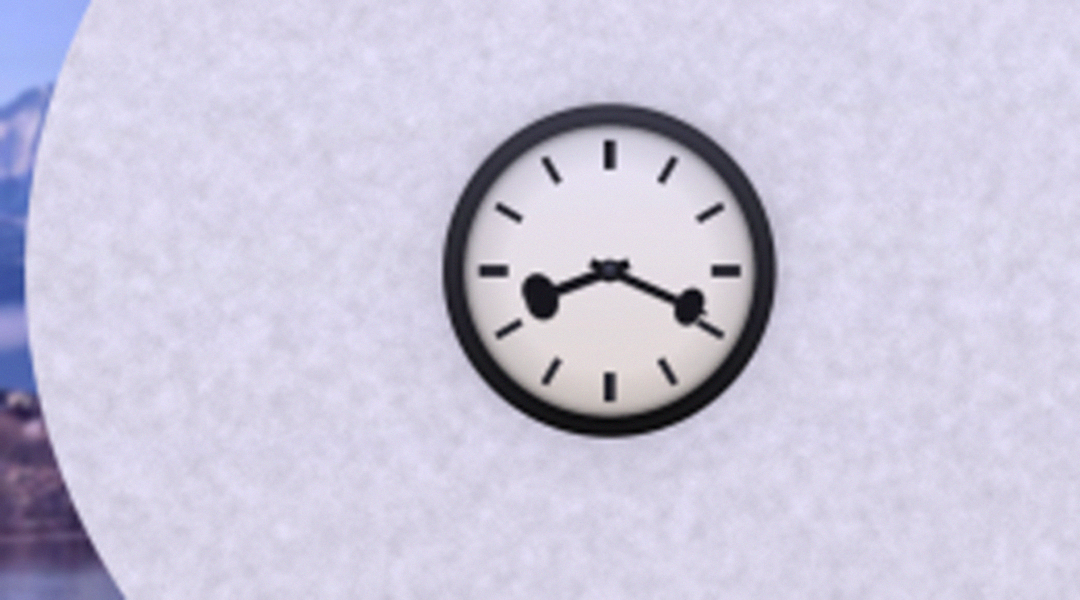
**8:19**
